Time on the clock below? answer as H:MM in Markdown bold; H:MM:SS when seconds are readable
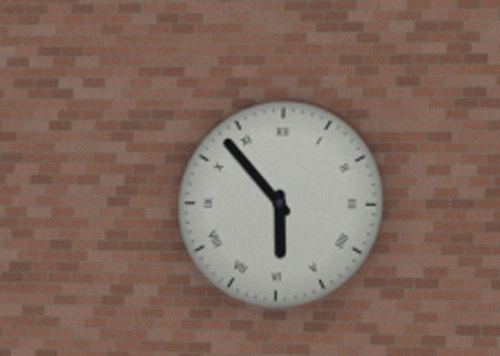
**5:53**
